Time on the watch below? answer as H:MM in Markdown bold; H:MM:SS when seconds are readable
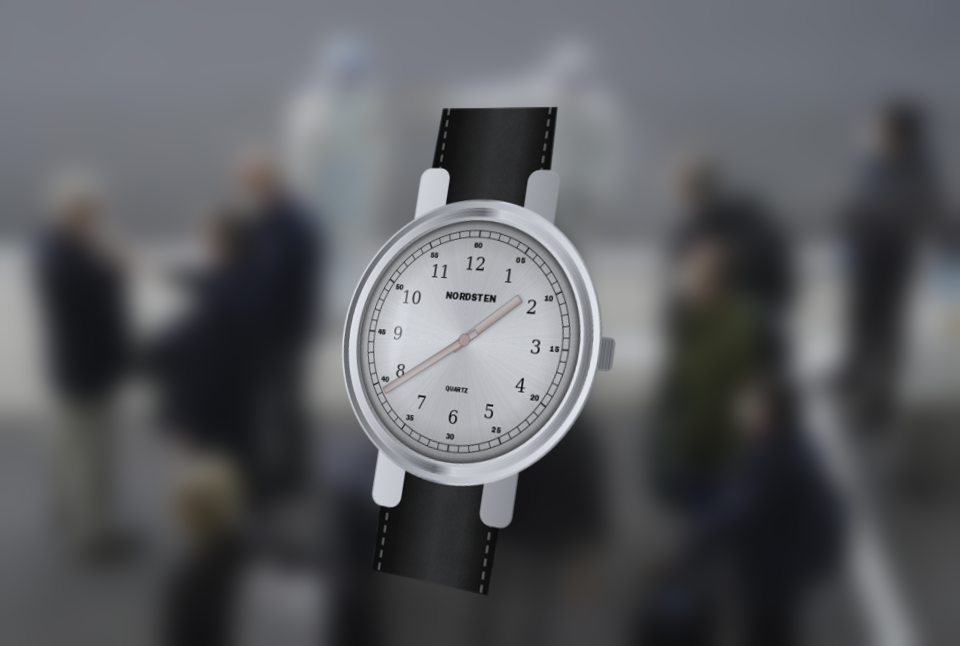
**1:39**
